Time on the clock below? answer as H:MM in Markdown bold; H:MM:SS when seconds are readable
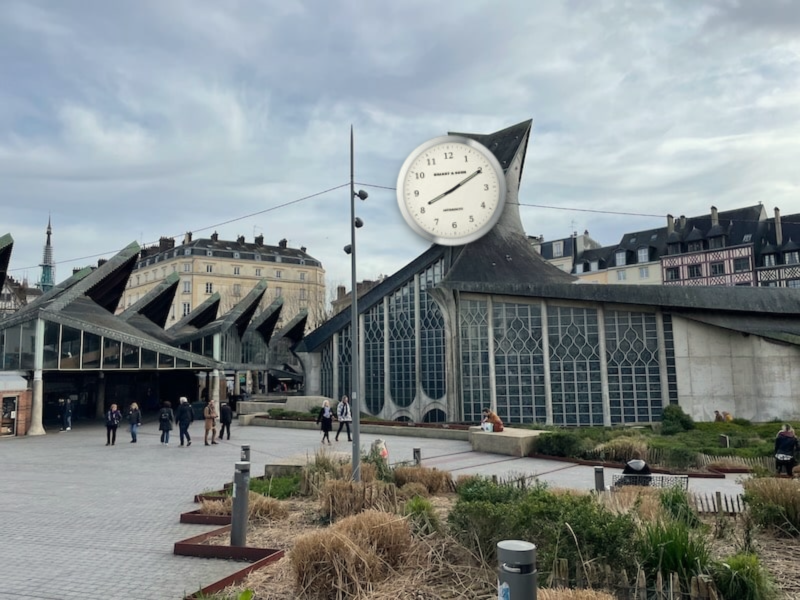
**8:10**
